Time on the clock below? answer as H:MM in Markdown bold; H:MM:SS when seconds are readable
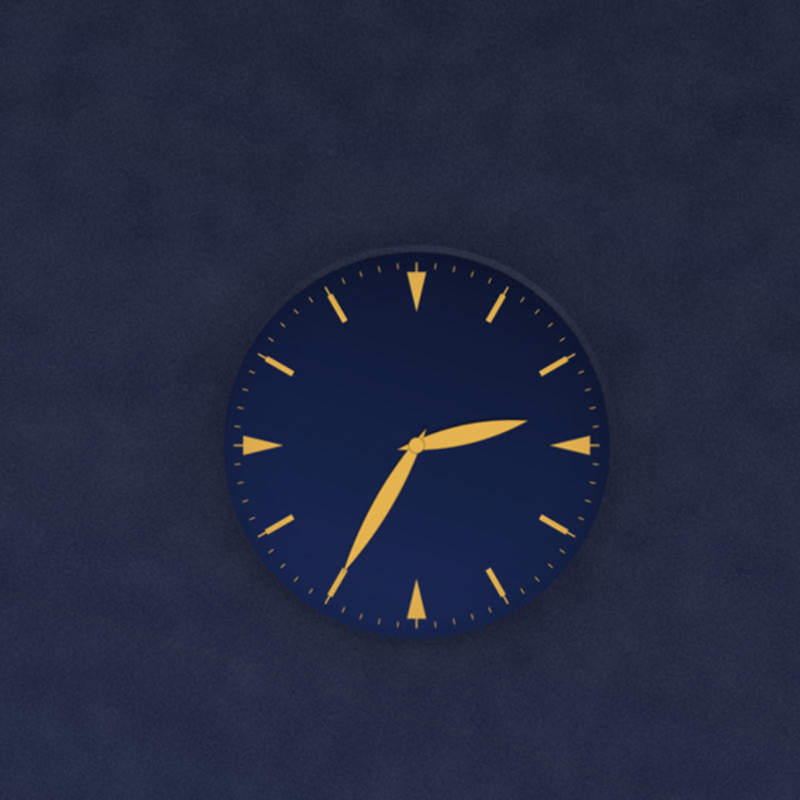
**2:35**
